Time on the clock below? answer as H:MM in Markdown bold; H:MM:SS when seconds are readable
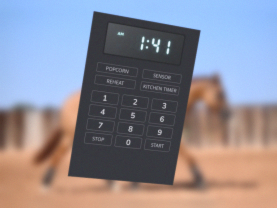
**1:41**
